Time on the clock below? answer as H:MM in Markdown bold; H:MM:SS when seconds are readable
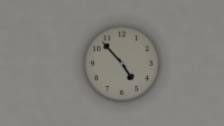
**4:53**
